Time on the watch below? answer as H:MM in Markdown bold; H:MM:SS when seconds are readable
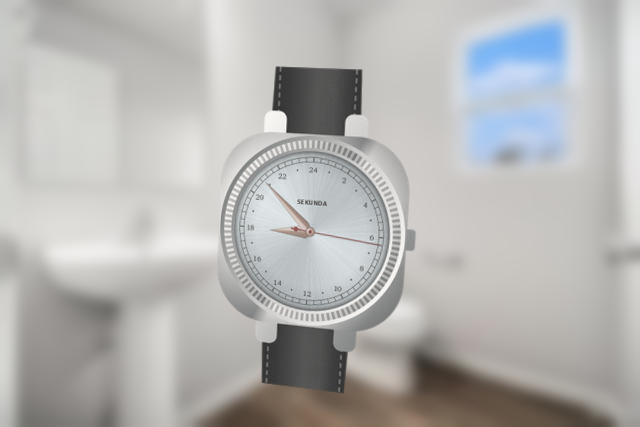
**17:52:16**
